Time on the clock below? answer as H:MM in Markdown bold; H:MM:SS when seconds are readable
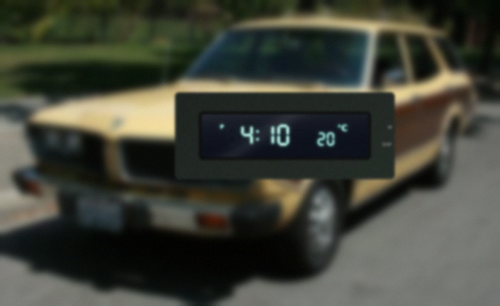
**4:10**
